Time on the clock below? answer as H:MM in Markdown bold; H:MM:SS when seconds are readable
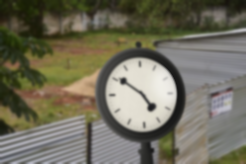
**4:51**
